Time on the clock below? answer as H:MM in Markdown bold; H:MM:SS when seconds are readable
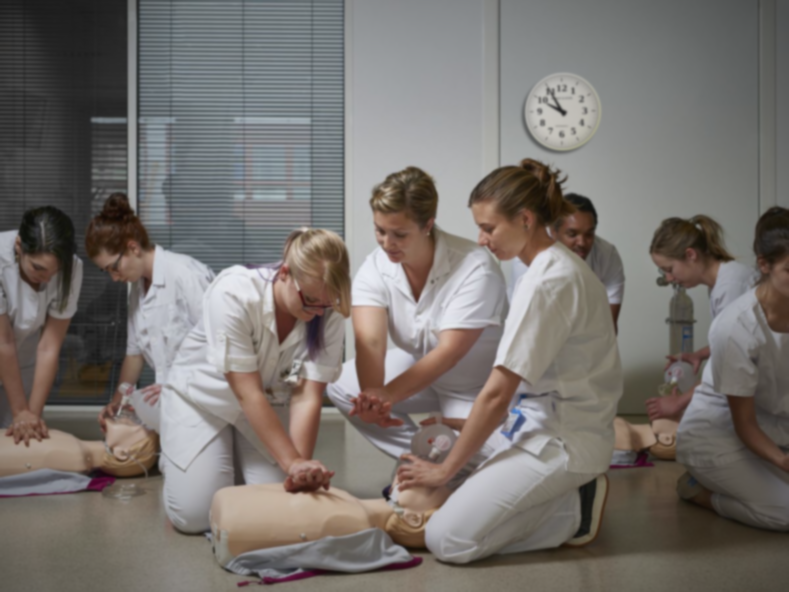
**9:55**
